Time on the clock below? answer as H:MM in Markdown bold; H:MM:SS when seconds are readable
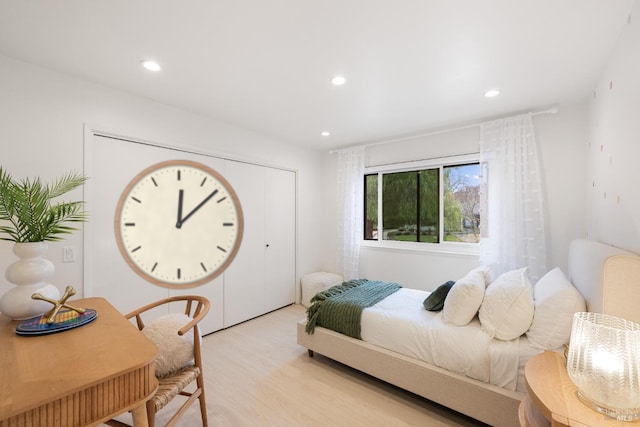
**12:08**
